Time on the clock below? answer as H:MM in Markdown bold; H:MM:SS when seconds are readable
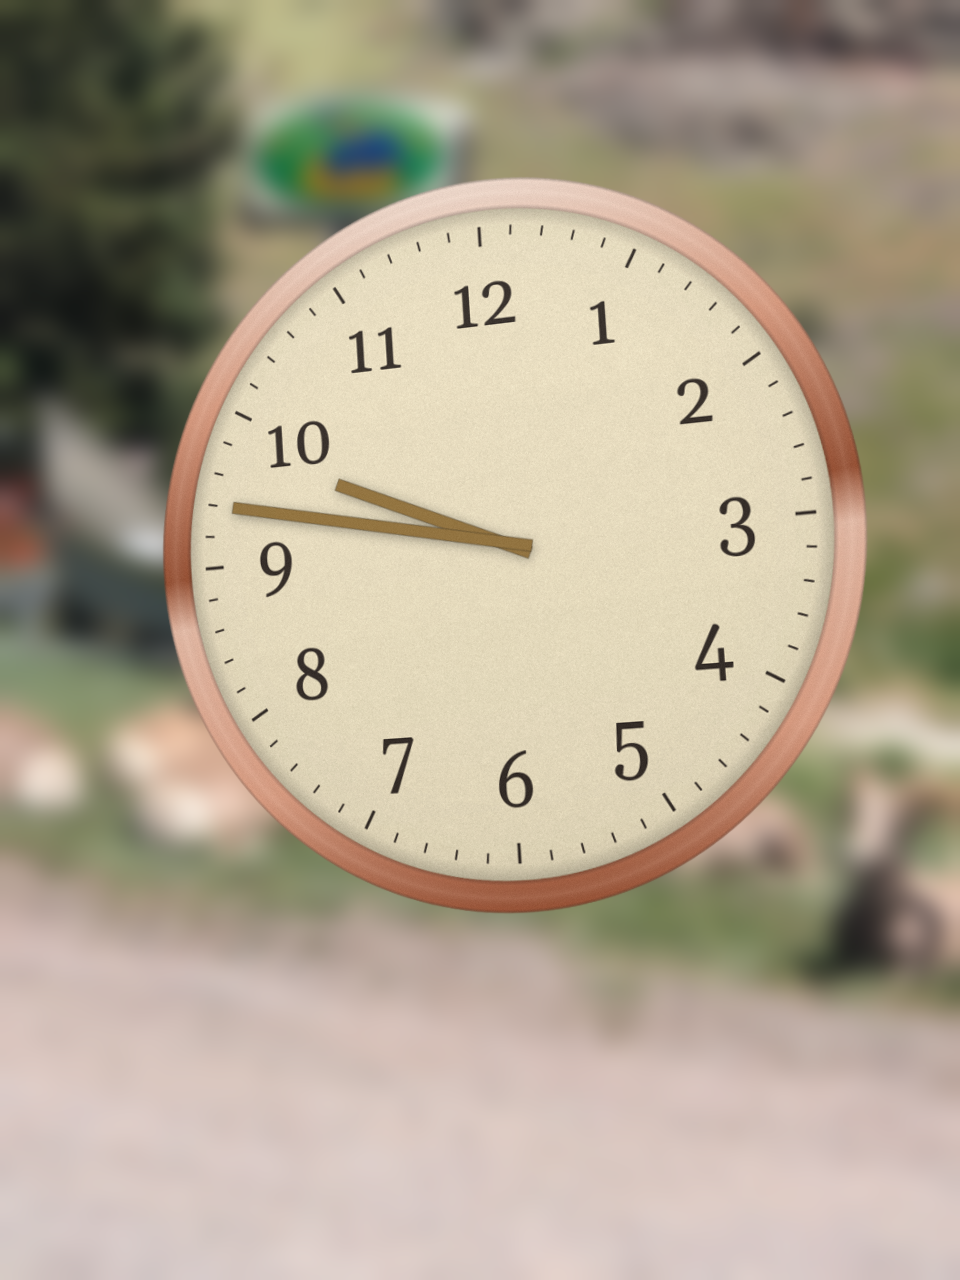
**9:47**
